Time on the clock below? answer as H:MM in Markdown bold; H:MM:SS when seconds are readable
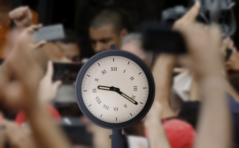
**9:21**
